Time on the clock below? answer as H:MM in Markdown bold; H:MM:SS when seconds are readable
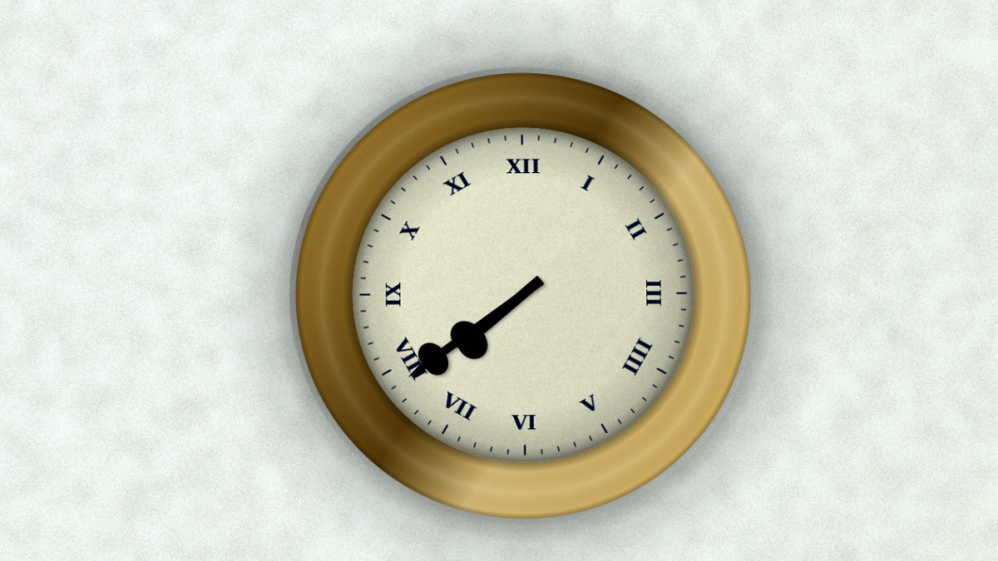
**7:39**
